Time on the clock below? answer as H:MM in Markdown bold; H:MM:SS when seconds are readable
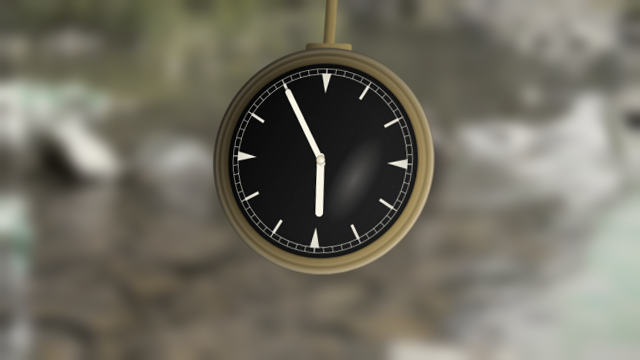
**5:55**
